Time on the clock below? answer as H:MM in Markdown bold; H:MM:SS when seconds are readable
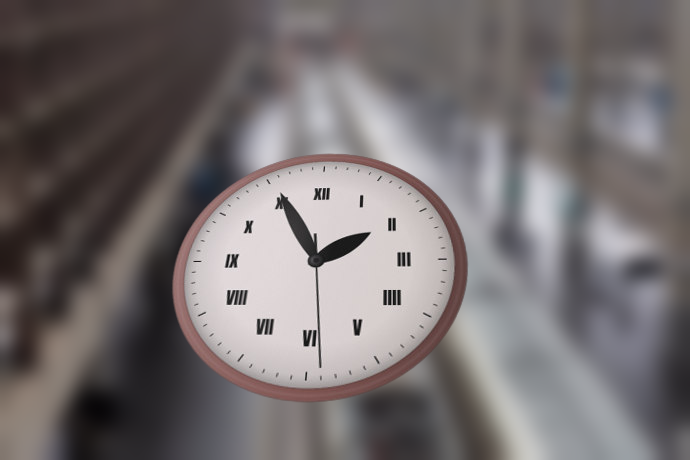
**1:55:29**
